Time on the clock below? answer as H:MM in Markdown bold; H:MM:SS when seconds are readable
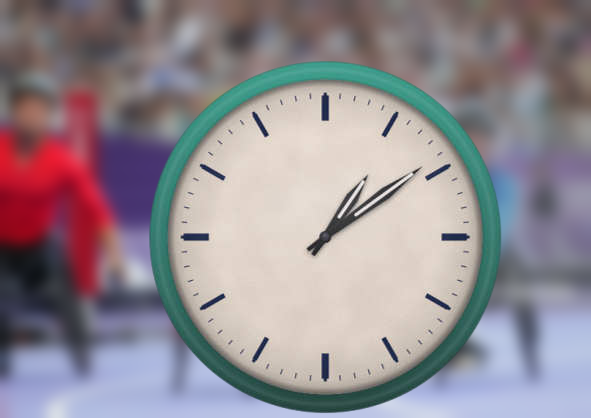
**1:09**
